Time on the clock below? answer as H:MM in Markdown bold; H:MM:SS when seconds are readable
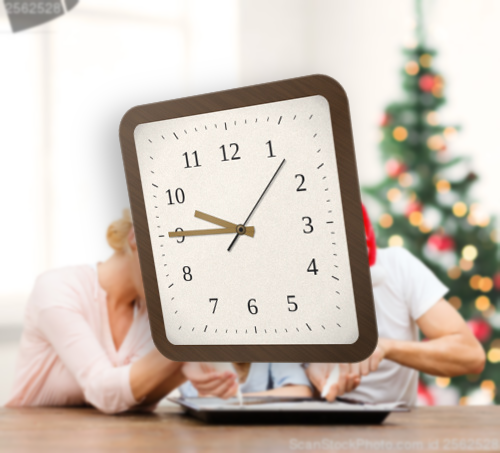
**9:45:07**
